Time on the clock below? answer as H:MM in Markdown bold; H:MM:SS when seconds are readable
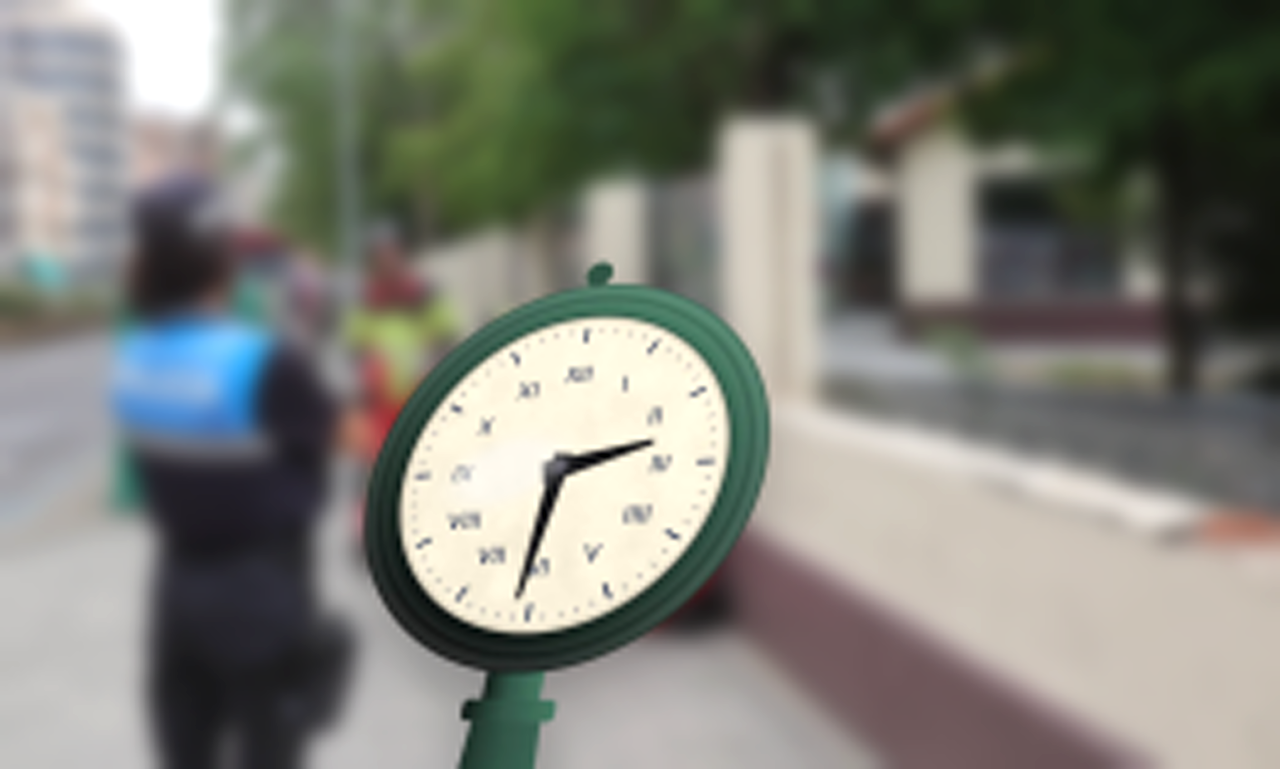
**2:31**
